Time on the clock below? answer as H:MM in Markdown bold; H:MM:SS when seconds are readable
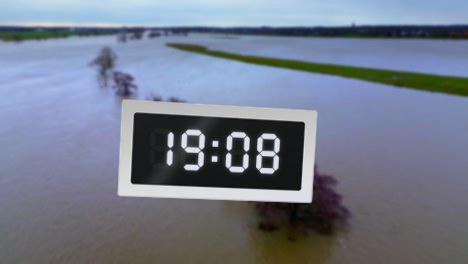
**19:08**
